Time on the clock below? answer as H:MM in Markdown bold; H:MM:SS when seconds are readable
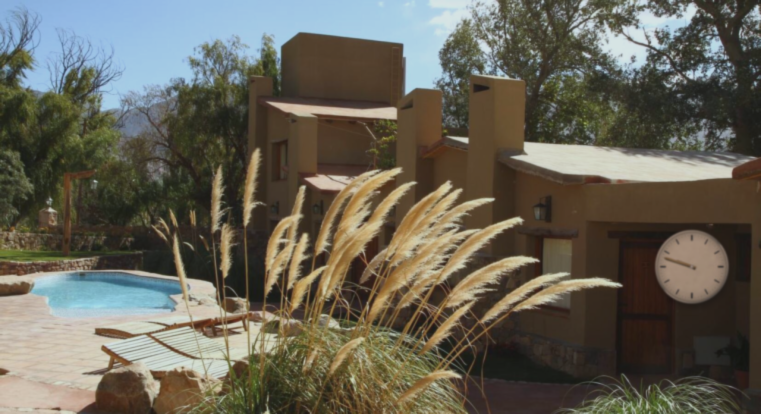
**9:48**
